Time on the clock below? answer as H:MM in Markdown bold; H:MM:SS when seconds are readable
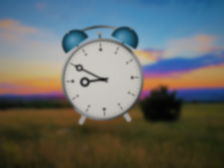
**8:50**
